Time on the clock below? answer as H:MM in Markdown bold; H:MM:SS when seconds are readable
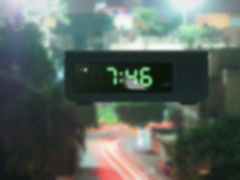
**7:46**
